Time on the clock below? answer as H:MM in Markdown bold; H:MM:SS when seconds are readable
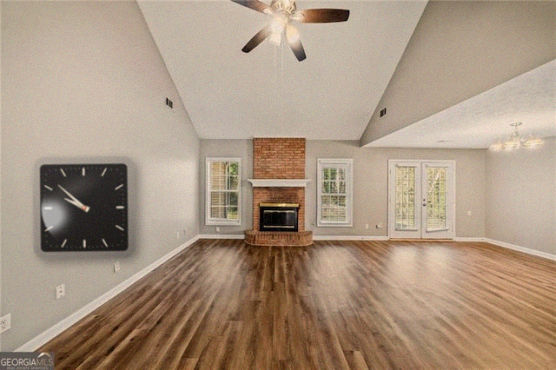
**9:52**
